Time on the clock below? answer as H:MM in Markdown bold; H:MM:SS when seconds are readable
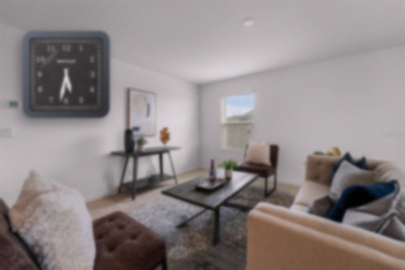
**5:32**
